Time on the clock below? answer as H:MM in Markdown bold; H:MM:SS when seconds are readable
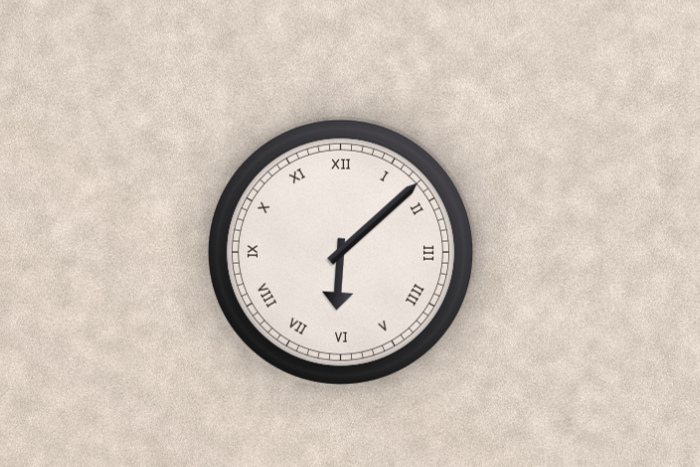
**6:08**
